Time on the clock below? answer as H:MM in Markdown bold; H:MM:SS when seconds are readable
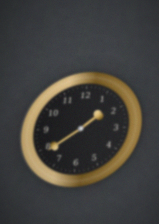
**1:39**
